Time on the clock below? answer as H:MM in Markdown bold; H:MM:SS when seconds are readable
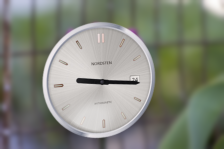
**9:16**
